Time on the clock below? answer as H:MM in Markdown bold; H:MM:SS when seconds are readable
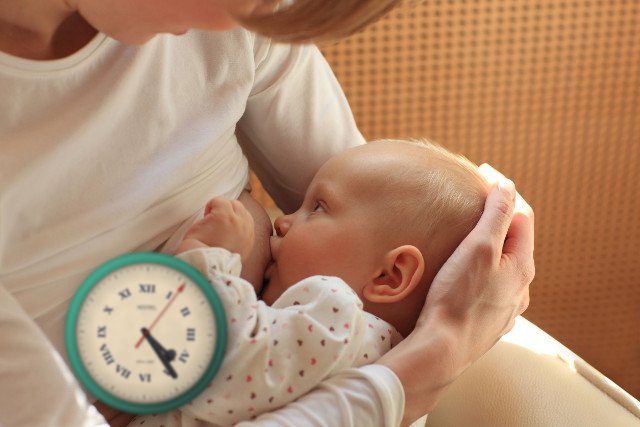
**4:24:06**
